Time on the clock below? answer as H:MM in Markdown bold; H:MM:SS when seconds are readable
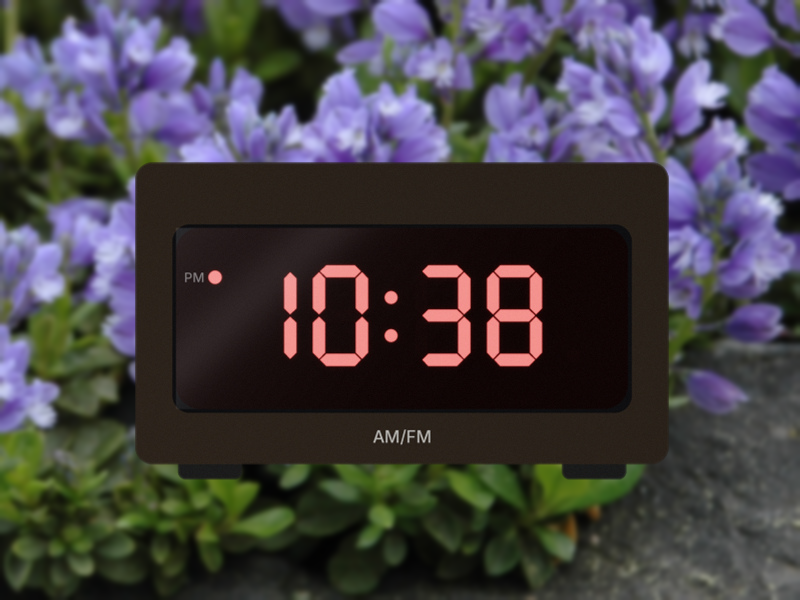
**10:38**
